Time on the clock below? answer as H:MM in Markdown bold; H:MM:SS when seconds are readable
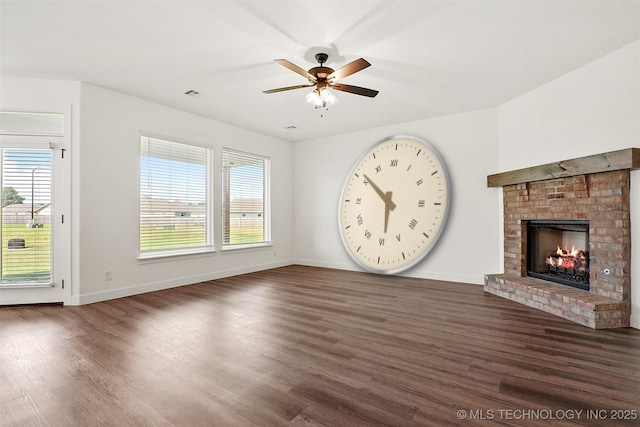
**5:51**
